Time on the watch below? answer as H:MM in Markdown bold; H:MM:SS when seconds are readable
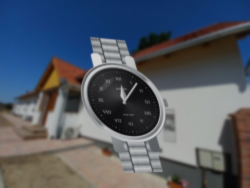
**12:07**
